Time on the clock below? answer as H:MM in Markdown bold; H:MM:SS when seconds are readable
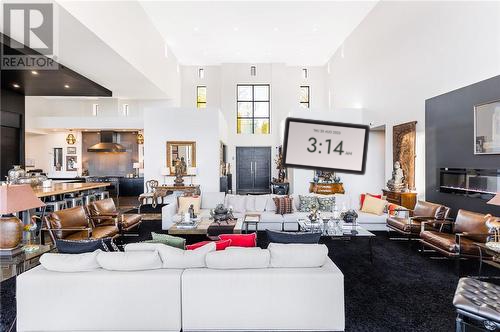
**3:14**
